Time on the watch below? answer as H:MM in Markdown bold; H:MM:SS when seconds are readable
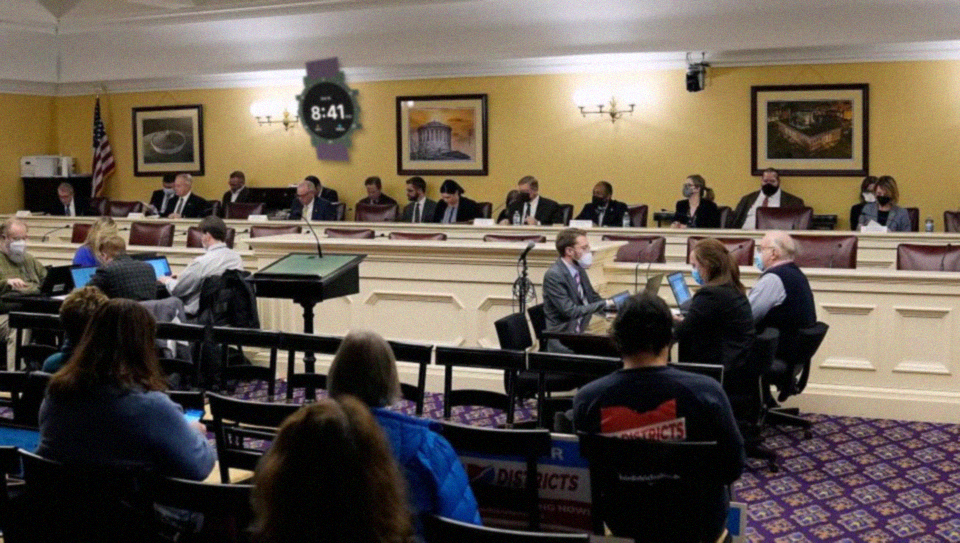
**8:41**
